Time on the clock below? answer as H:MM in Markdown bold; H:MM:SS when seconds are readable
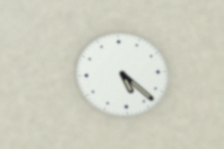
**5:23**
